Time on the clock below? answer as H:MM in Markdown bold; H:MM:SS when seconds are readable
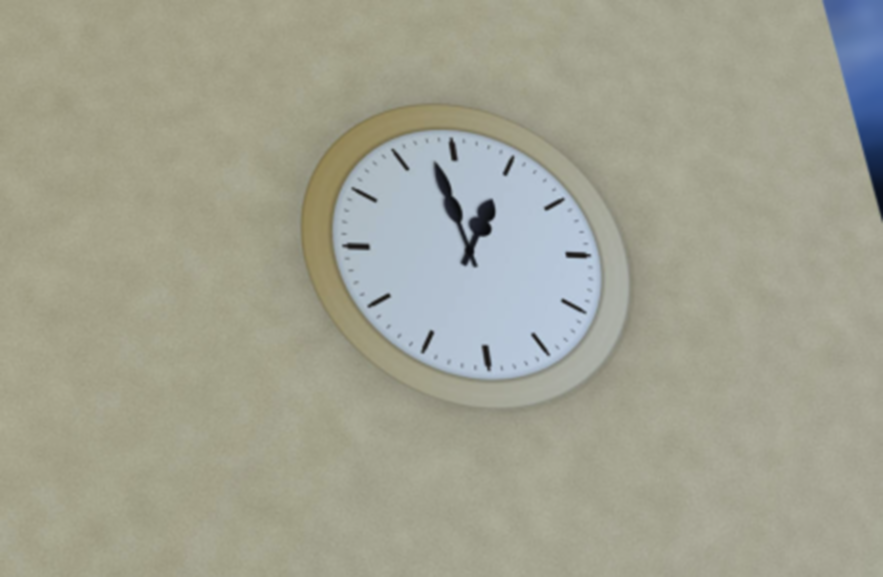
**12:58**
